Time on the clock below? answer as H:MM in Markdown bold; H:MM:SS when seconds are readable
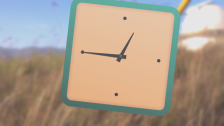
**12:45**
